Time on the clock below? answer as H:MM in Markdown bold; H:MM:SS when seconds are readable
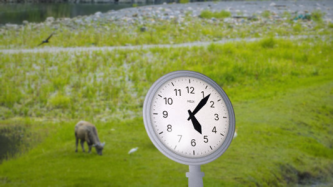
**5:07**
